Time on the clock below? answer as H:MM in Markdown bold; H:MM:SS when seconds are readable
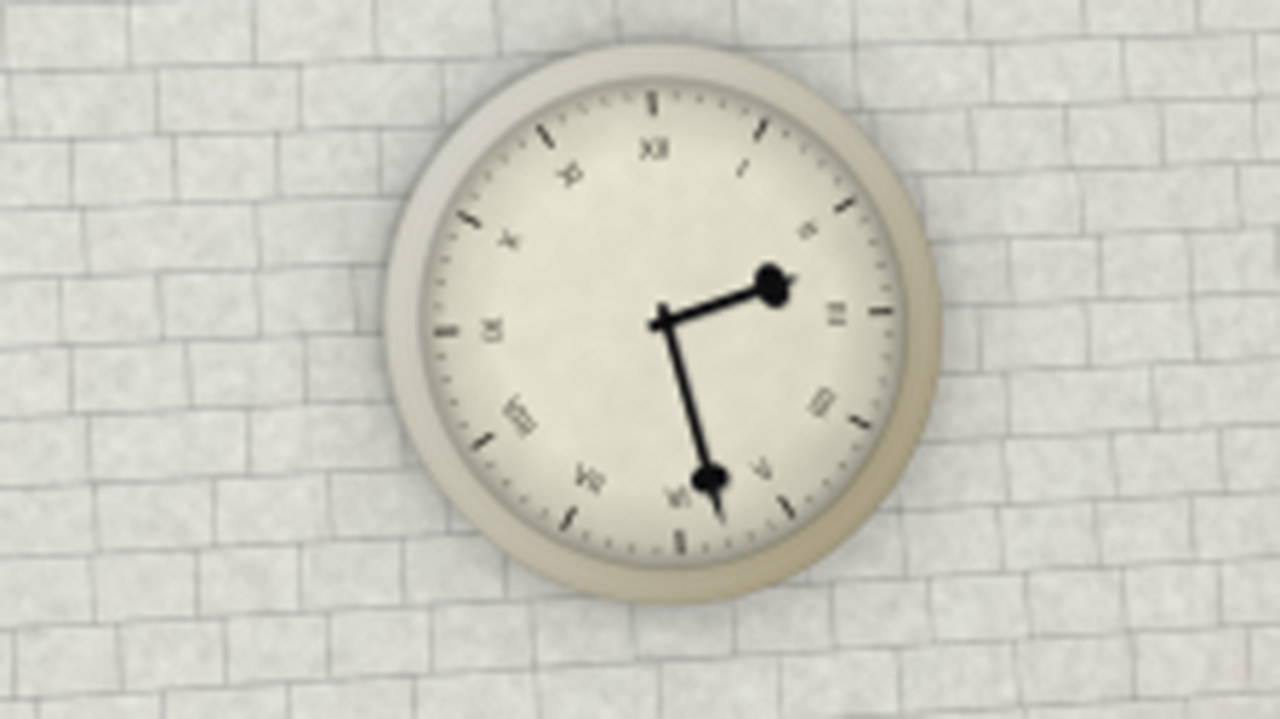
**2:28**
